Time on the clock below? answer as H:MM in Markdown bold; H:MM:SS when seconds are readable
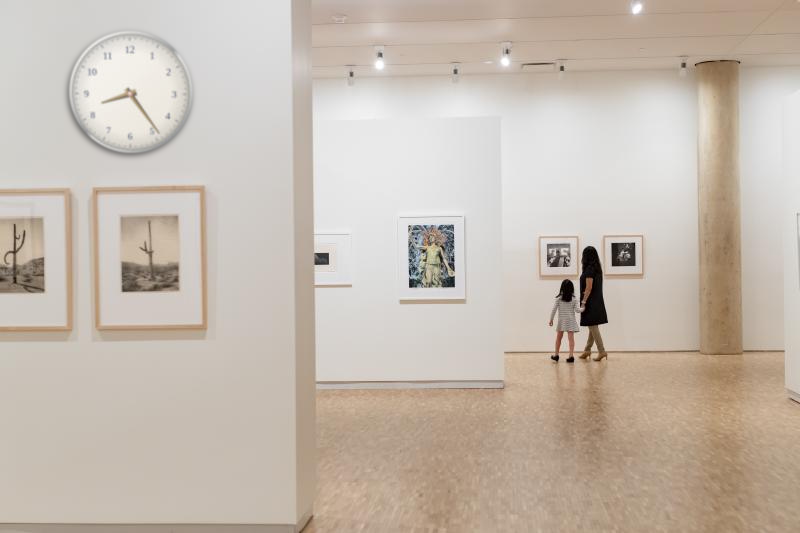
**8:24**
